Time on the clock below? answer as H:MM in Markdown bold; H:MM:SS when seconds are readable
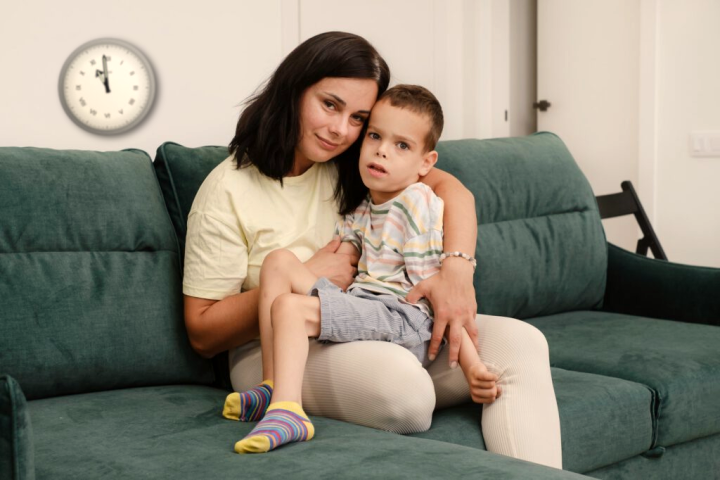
**10:59**
